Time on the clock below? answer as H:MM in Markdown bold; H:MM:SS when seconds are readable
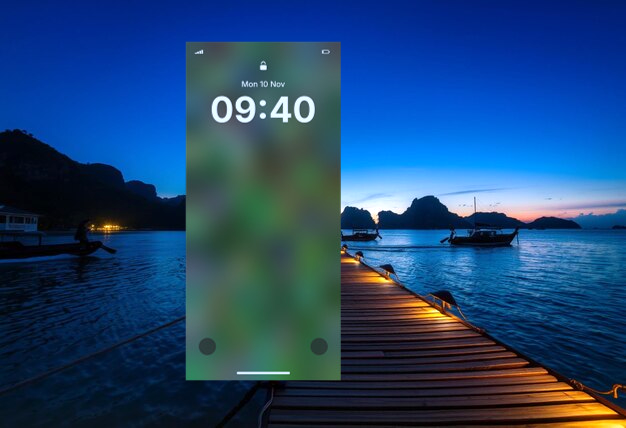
**9:40**
